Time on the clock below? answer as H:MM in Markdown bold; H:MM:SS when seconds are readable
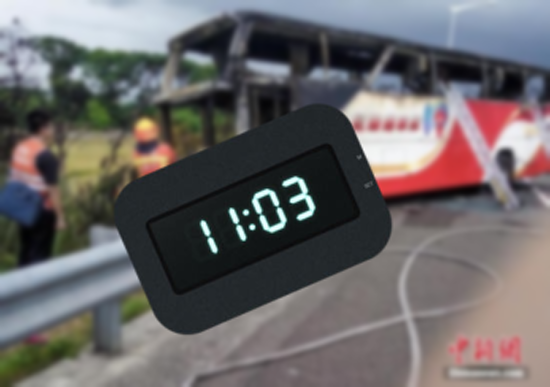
**11:03**
